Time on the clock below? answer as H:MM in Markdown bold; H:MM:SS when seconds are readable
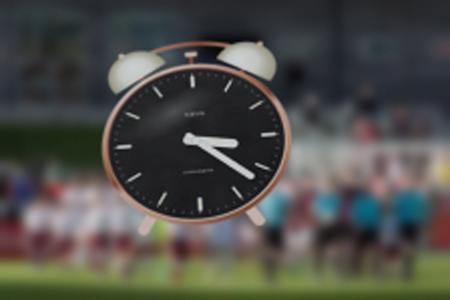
**3:22**
